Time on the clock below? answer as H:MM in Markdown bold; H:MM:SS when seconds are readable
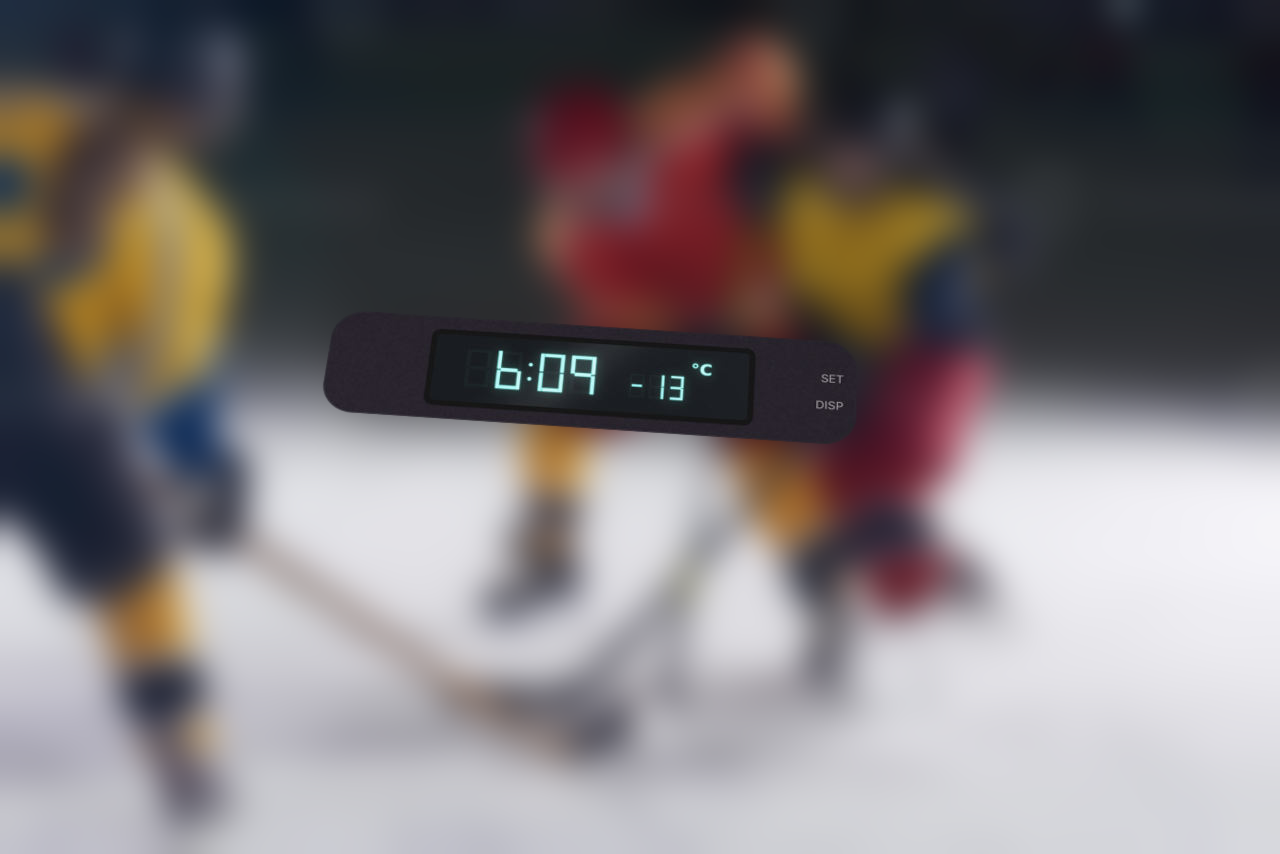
**6:09**
